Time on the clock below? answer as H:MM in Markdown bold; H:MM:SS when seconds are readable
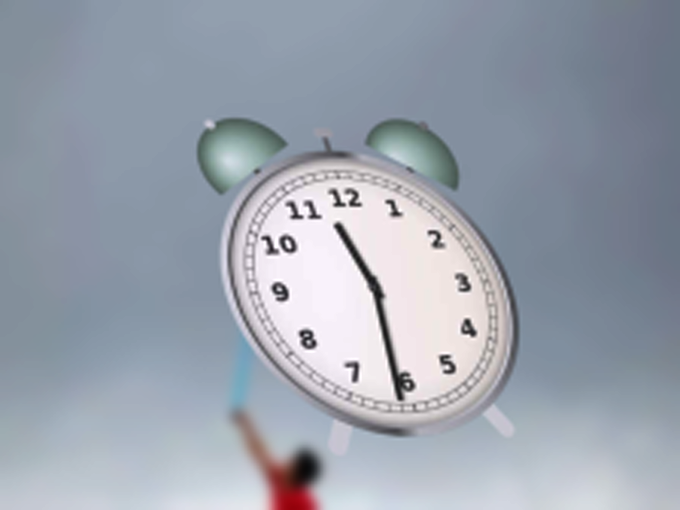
**11:31**
